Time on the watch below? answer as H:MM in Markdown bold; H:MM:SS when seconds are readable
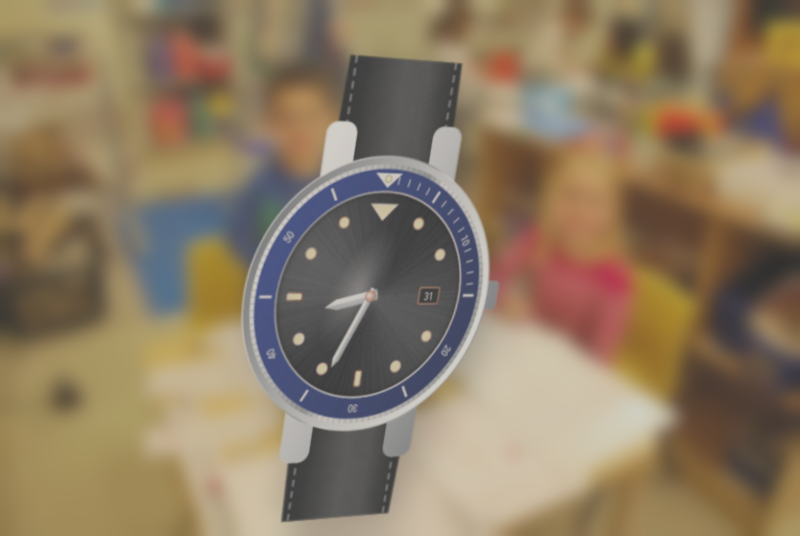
**8:34**
